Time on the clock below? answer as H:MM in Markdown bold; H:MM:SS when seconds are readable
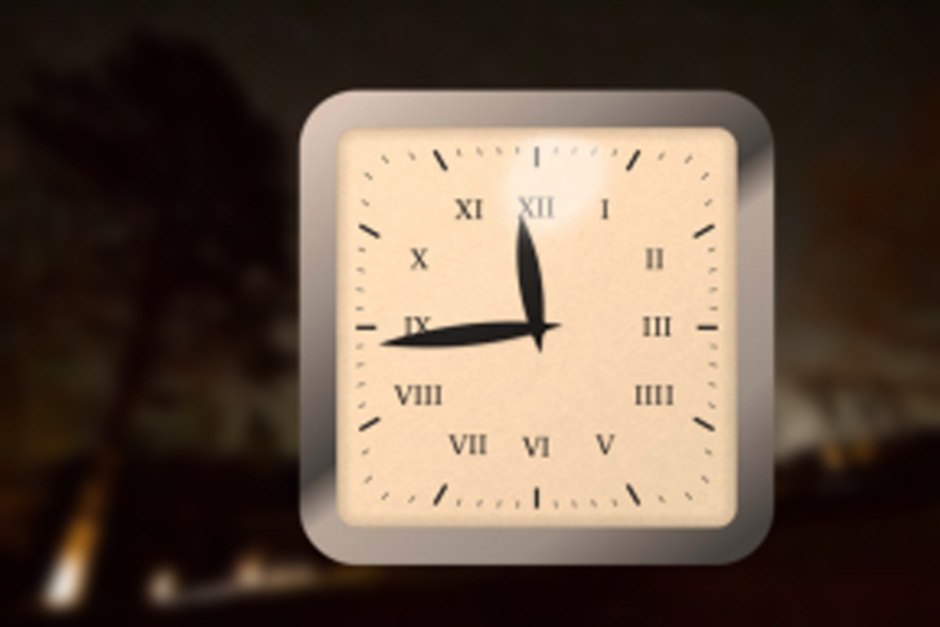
**11:44**
